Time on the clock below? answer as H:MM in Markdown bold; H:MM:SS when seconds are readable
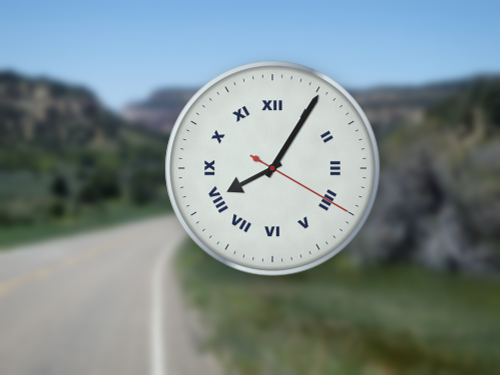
**8:05:20**
